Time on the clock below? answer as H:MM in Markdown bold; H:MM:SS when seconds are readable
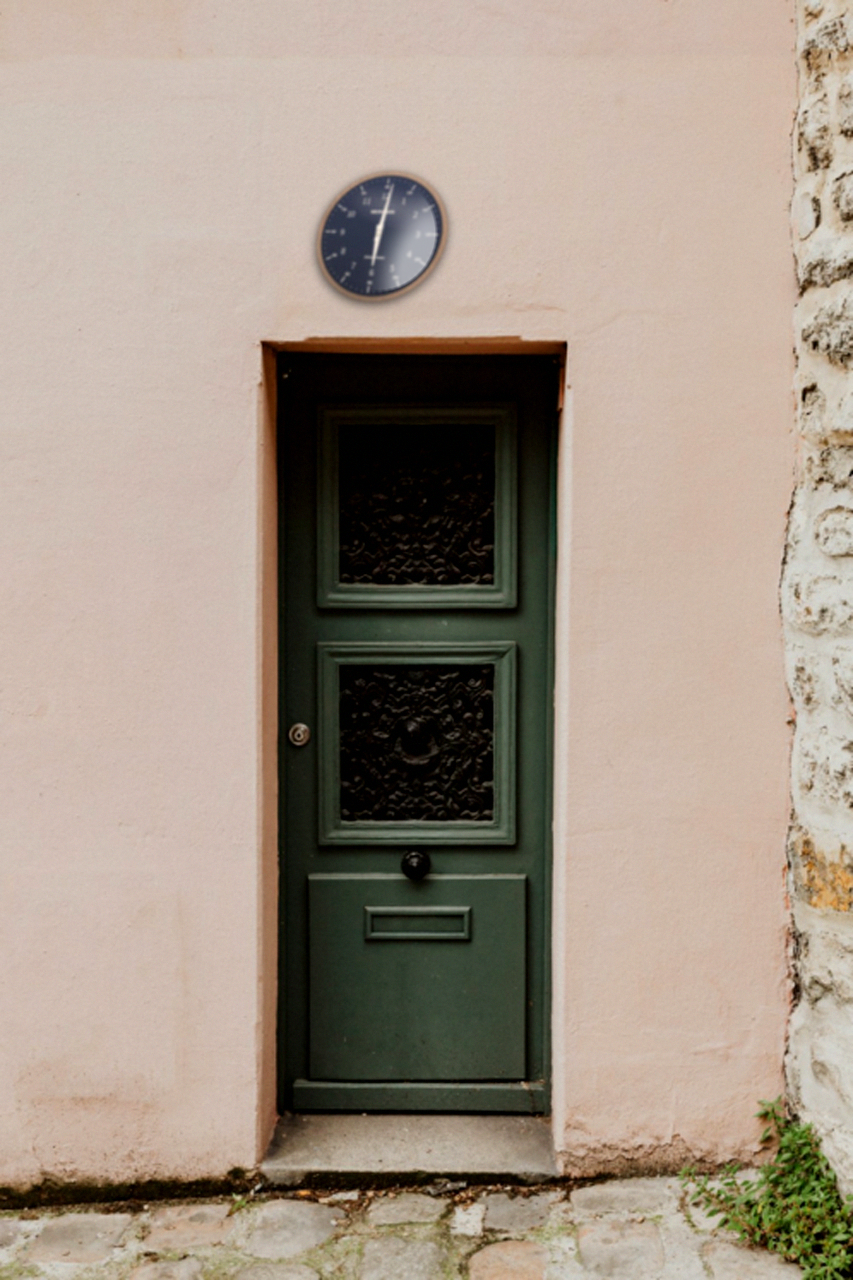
**6:01**
